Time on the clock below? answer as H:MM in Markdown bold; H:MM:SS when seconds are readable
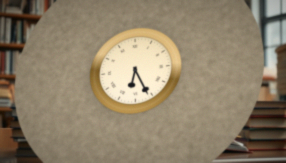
**6:26**
